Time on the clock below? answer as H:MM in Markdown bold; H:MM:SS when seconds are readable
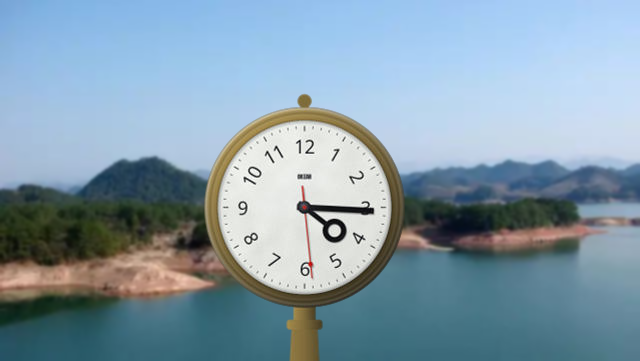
**4:15:29**
